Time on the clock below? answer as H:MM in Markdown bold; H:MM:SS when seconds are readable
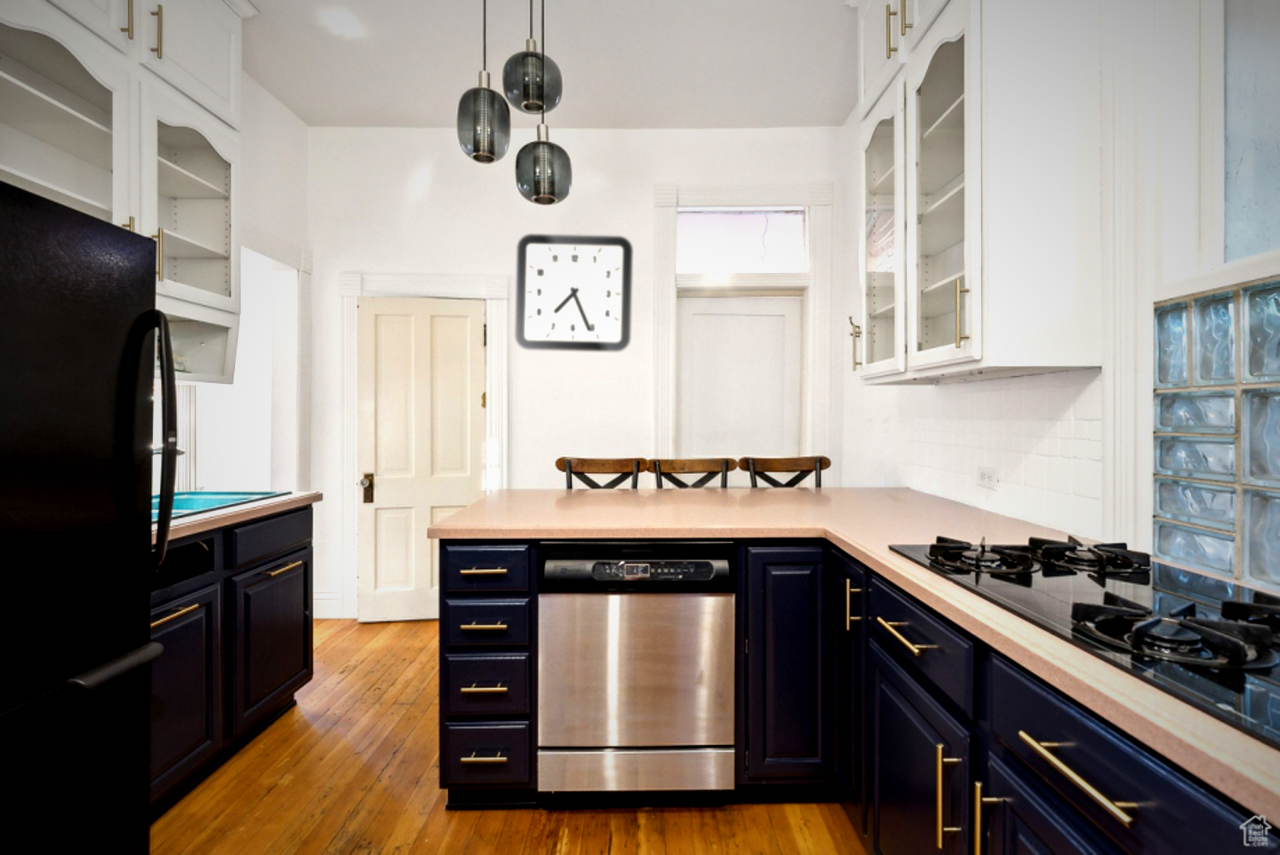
**7:26**
